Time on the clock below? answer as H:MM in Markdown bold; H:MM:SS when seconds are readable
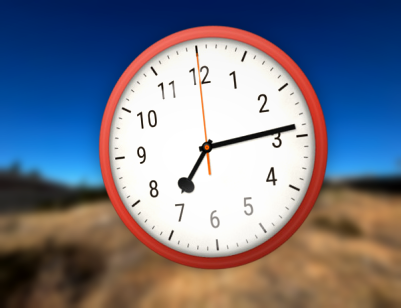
**7:14:00**
